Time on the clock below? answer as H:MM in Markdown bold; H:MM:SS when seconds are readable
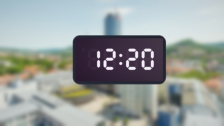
**12:20**
